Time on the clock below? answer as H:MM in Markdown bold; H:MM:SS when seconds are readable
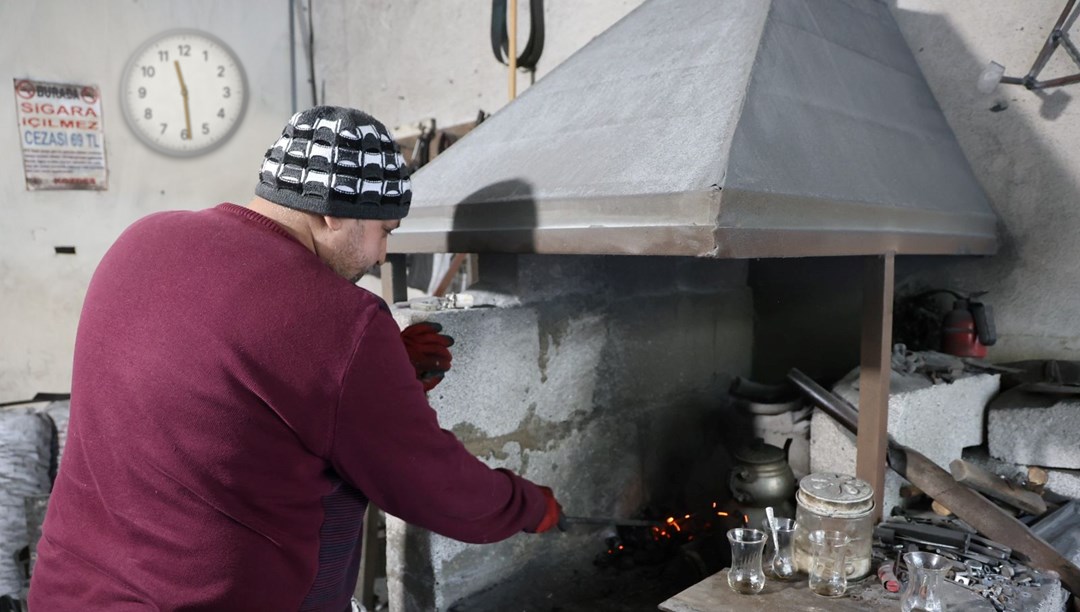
**11:29**
